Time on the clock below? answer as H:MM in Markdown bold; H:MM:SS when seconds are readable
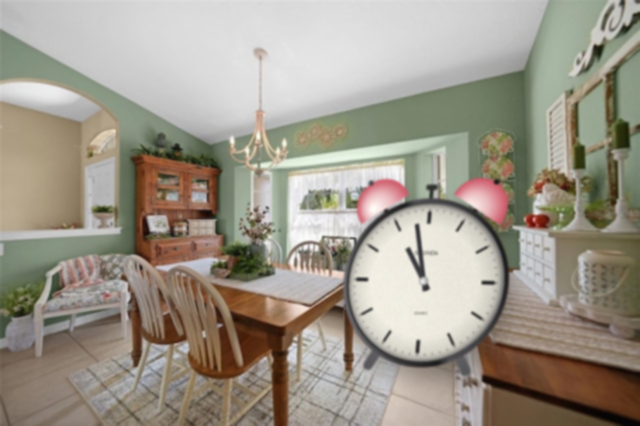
**10:58**
